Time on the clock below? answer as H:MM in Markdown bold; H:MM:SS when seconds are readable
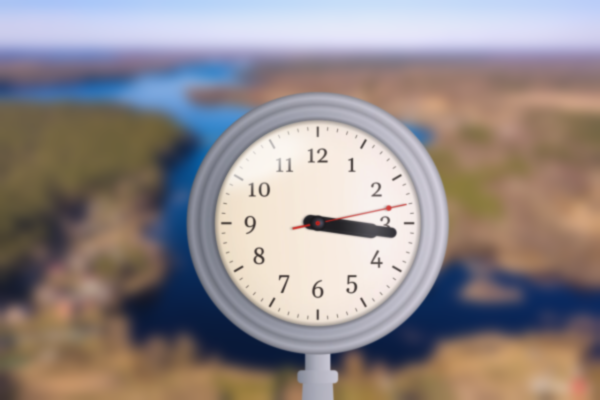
**3:16:13**
